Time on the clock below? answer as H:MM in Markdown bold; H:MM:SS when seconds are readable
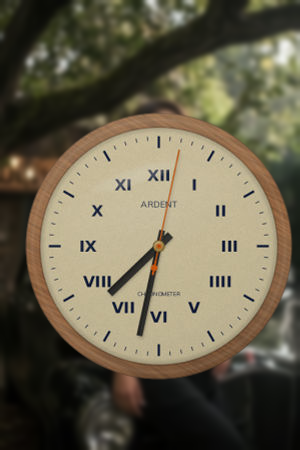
**7:32:02**
